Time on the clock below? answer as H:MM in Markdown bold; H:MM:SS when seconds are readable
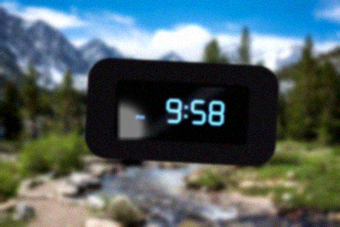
**9:58**
